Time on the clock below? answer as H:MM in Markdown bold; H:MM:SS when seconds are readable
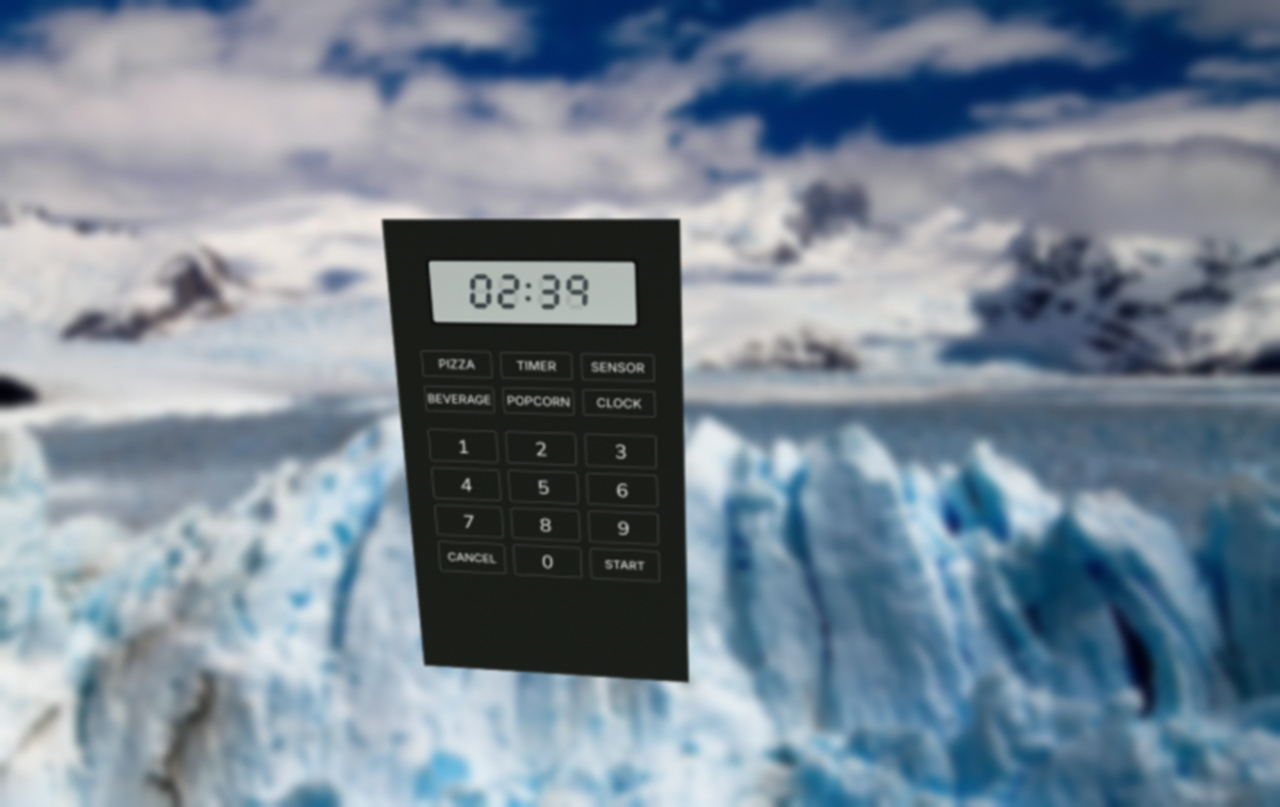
**2:39**
